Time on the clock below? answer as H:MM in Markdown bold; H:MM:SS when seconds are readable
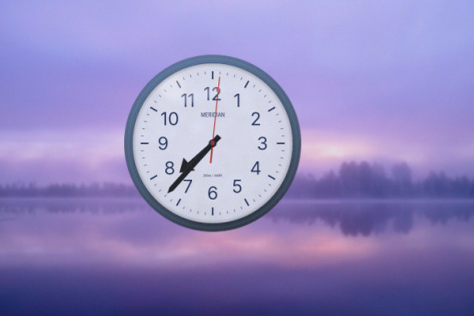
**7:37:01**
